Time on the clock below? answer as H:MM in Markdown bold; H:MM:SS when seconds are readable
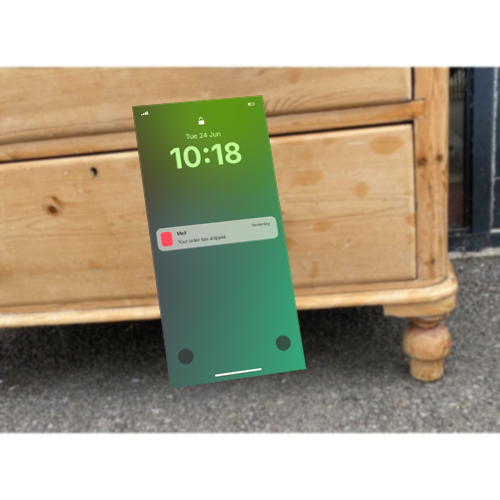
**10:18**
